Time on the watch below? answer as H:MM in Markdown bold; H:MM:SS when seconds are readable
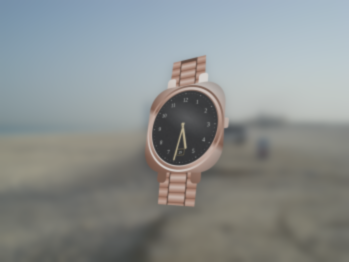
**5:32**
